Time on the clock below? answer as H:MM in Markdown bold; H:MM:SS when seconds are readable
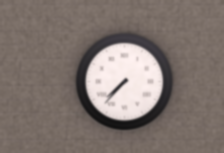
**7:37**
